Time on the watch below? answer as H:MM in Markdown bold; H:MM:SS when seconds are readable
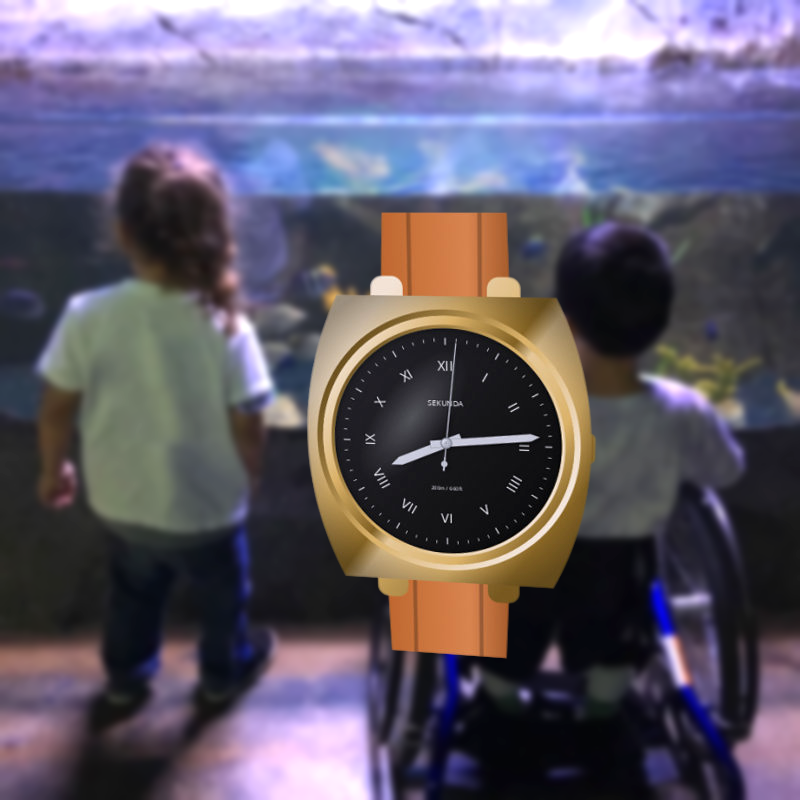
**8:14:01**
